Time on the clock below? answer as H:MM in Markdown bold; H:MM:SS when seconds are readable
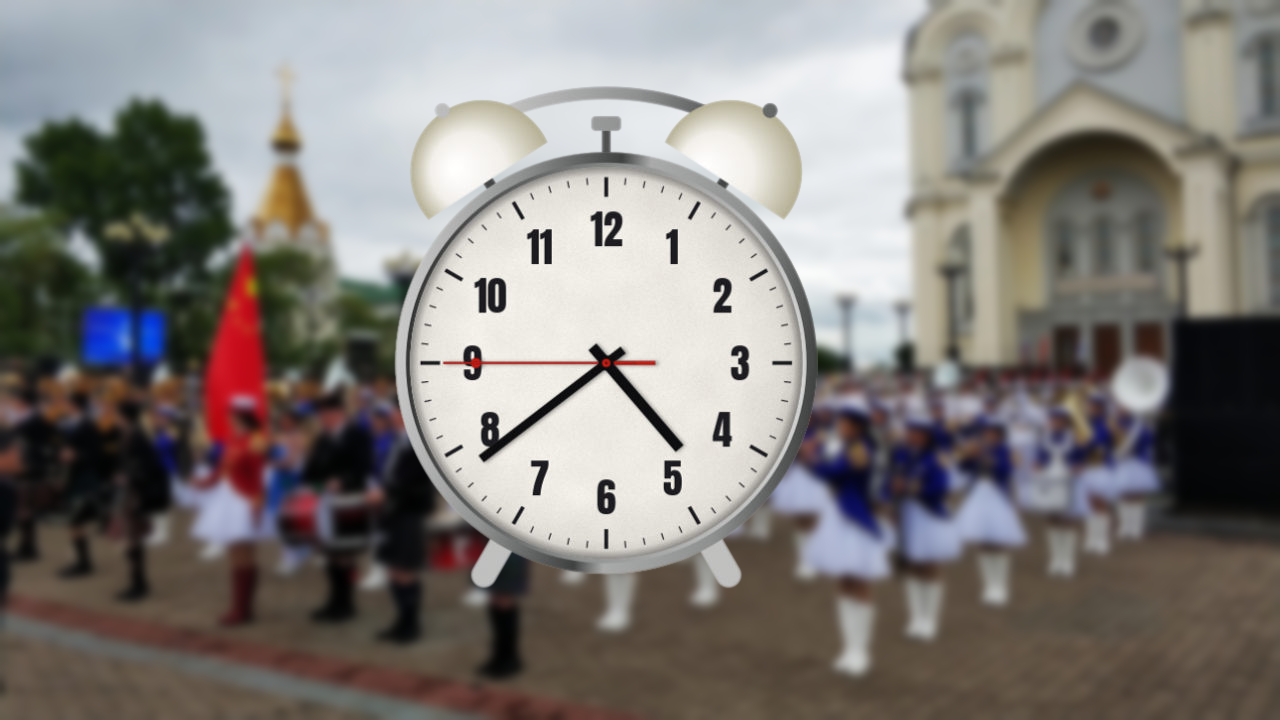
**4:38:45**
